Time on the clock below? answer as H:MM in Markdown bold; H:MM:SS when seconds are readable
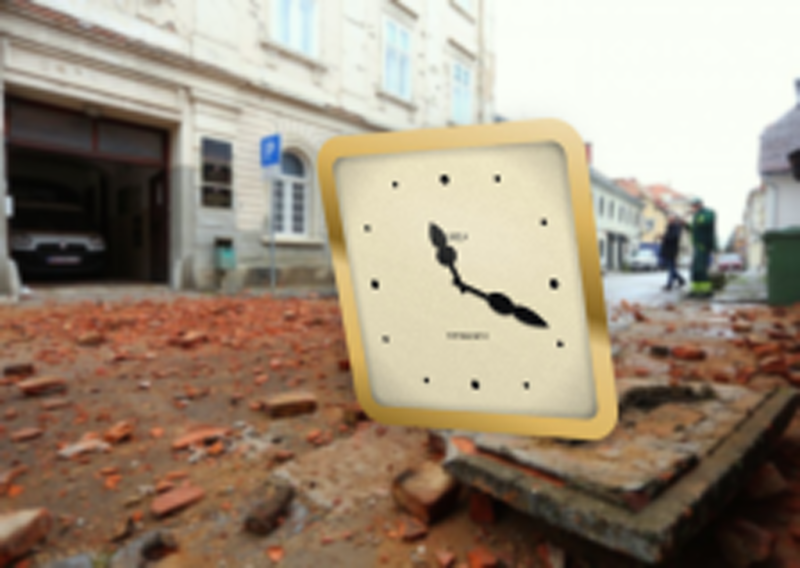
**11:19**
